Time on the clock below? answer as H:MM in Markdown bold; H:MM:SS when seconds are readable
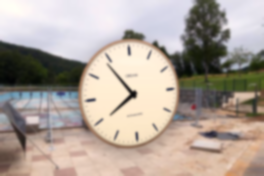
**7:54**
